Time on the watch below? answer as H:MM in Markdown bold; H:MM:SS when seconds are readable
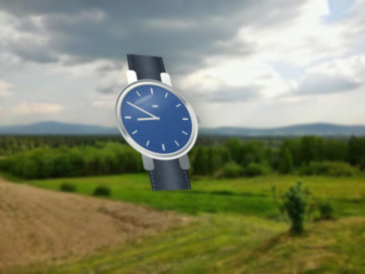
**8:50**
